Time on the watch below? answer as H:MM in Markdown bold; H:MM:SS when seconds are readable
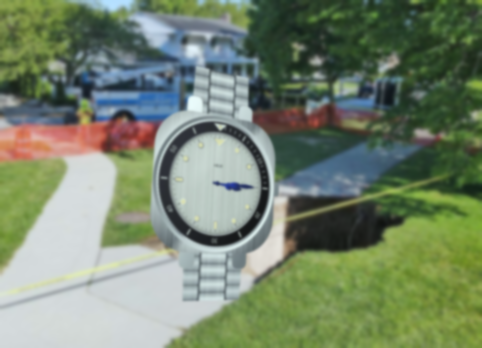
**3:15**
